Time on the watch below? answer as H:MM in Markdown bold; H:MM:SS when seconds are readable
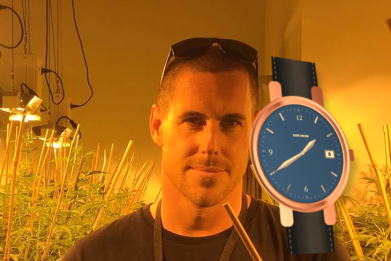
**1:40**
